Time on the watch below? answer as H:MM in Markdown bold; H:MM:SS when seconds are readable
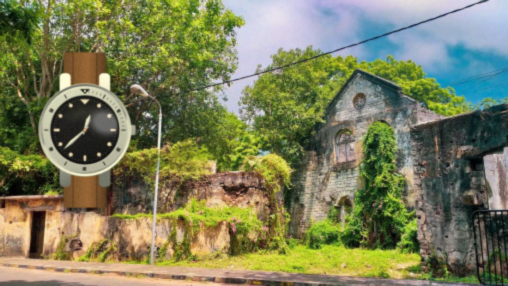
**12:38**
